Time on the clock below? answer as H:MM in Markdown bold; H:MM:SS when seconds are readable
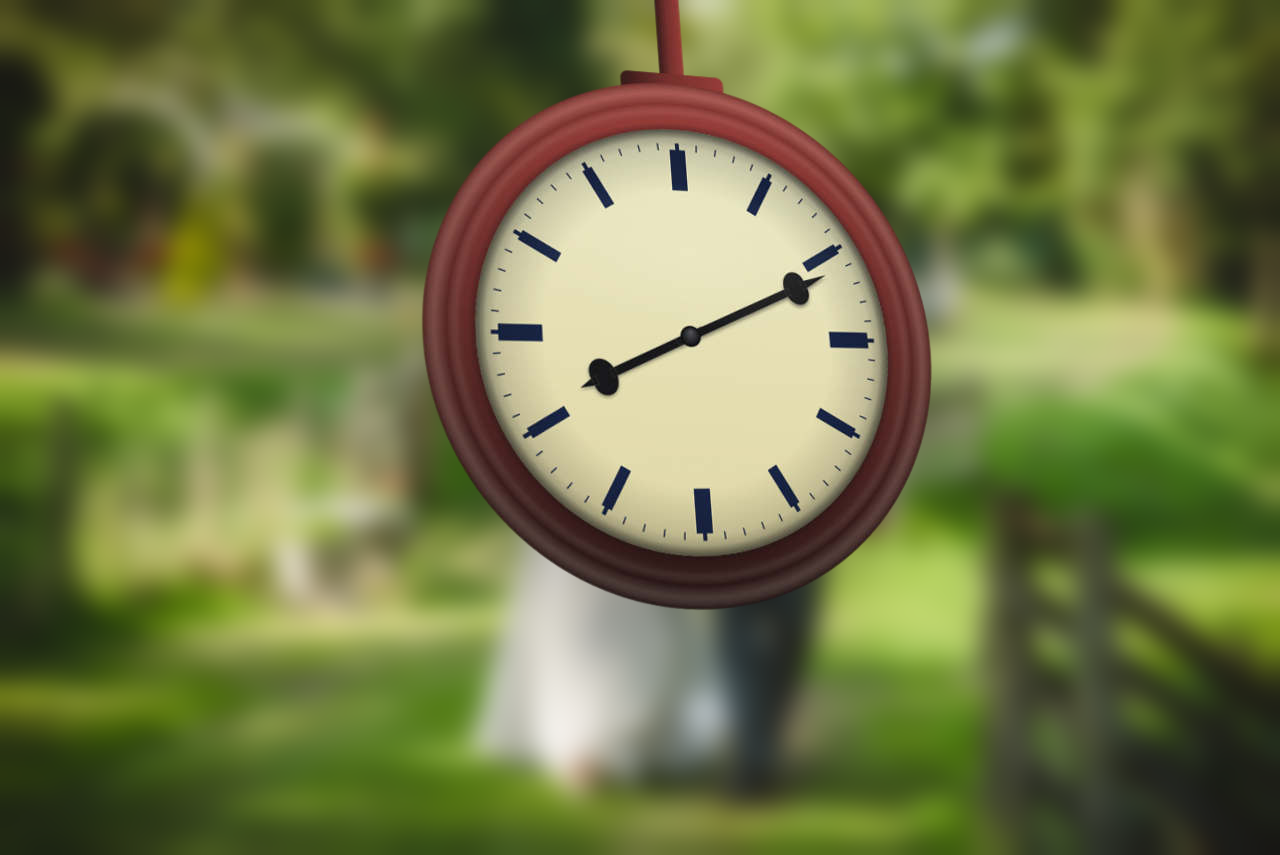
**8:11**
